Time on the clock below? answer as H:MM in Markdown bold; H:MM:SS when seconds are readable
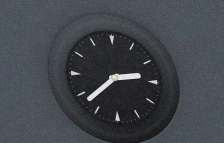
**2:38**
